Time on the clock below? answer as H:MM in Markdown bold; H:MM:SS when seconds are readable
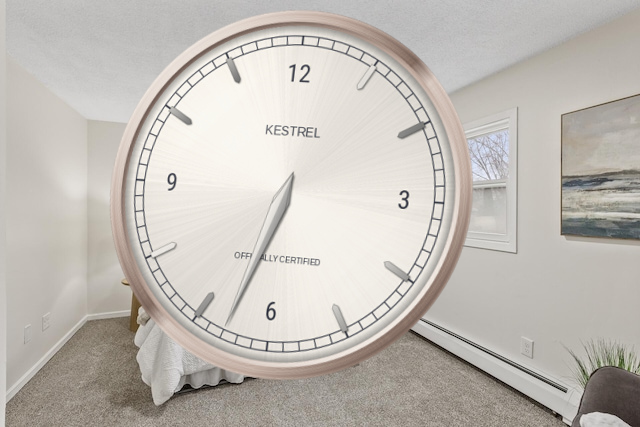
**6:33**
